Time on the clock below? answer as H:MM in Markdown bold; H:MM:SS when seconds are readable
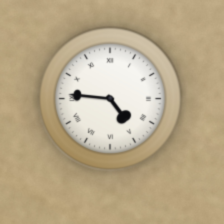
**4:46**
